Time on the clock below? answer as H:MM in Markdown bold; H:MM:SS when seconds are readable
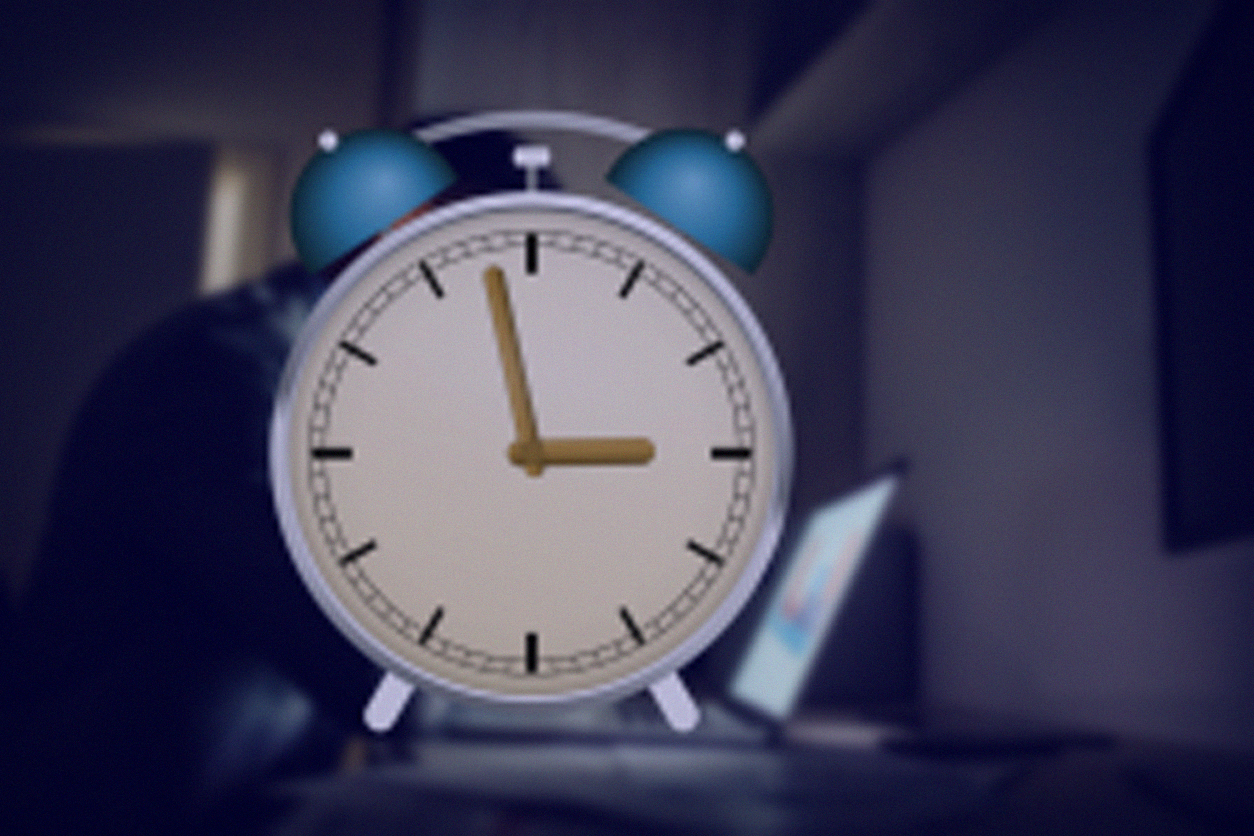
**2:58**
